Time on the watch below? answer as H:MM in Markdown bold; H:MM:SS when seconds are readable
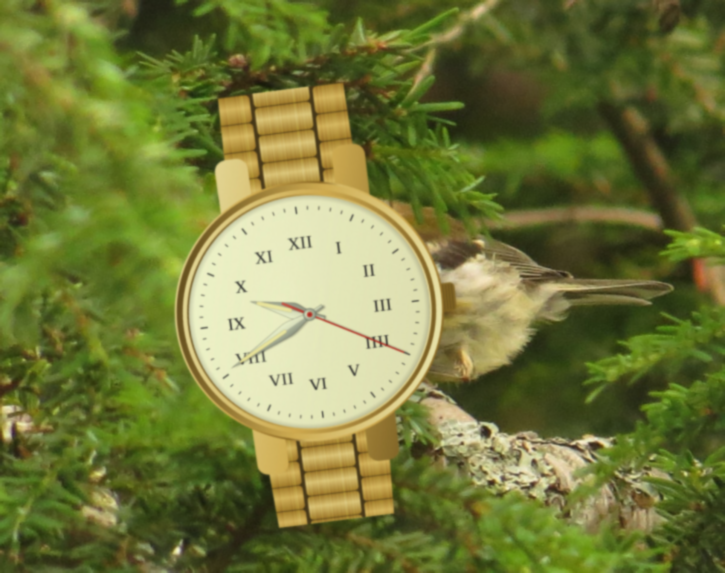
**9:40:20**
